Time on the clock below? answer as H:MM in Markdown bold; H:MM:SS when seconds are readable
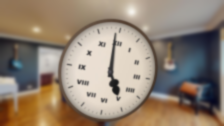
**4:59**
